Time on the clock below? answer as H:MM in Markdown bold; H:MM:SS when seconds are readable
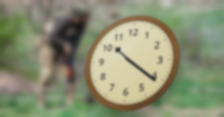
**10:21**
